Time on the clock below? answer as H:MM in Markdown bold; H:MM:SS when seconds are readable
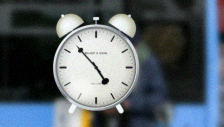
**4:53**
